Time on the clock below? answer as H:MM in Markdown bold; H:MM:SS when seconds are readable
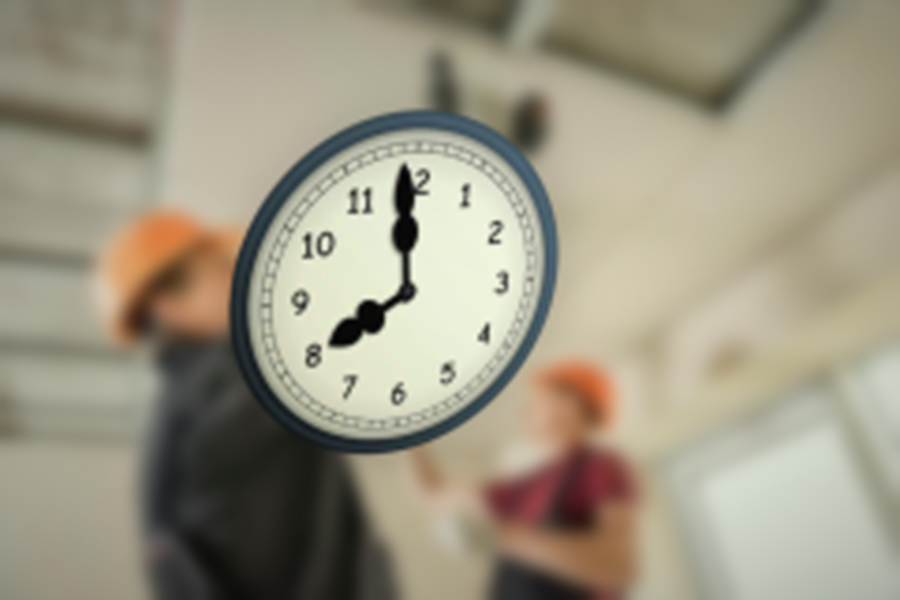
**7:59**
